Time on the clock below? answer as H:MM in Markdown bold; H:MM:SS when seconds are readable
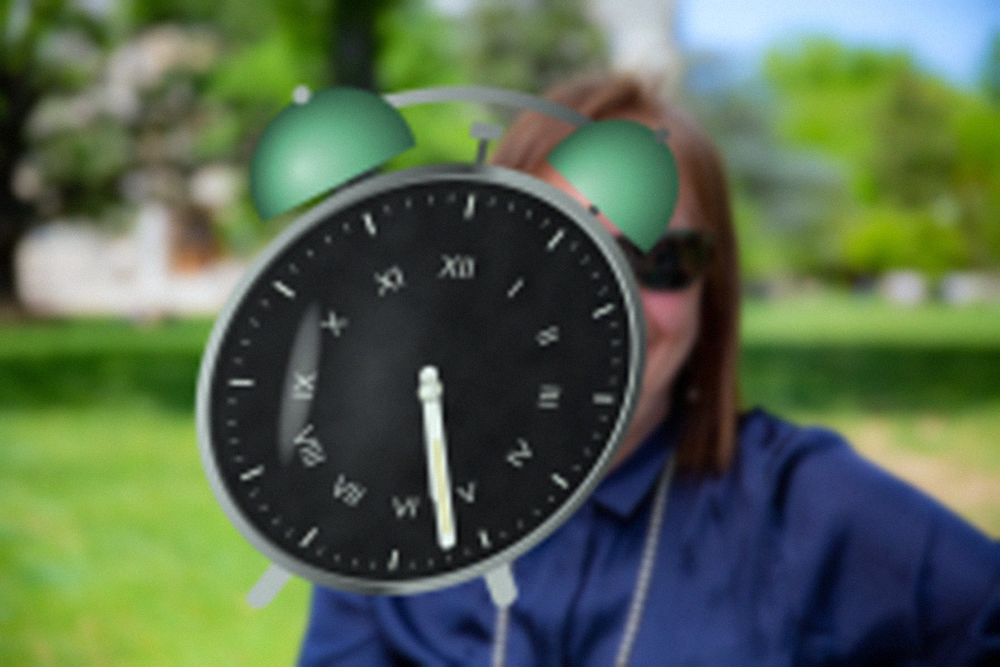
**5:27**
